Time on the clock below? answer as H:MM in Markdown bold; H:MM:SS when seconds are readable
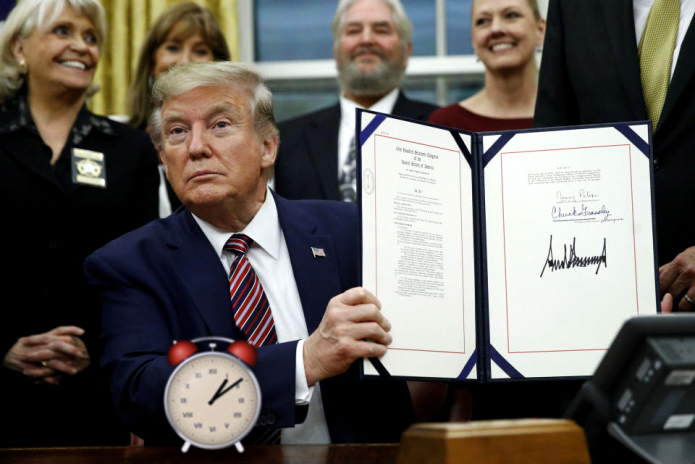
**1:09**
